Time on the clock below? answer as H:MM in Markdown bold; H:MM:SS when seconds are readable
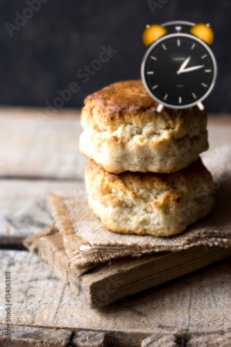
**1:13**
